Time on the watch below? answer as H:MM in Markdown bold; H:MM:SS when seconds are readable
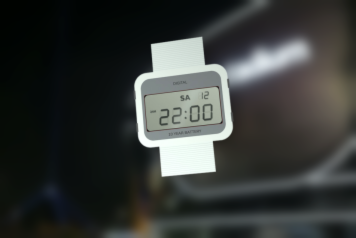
**22:00**
